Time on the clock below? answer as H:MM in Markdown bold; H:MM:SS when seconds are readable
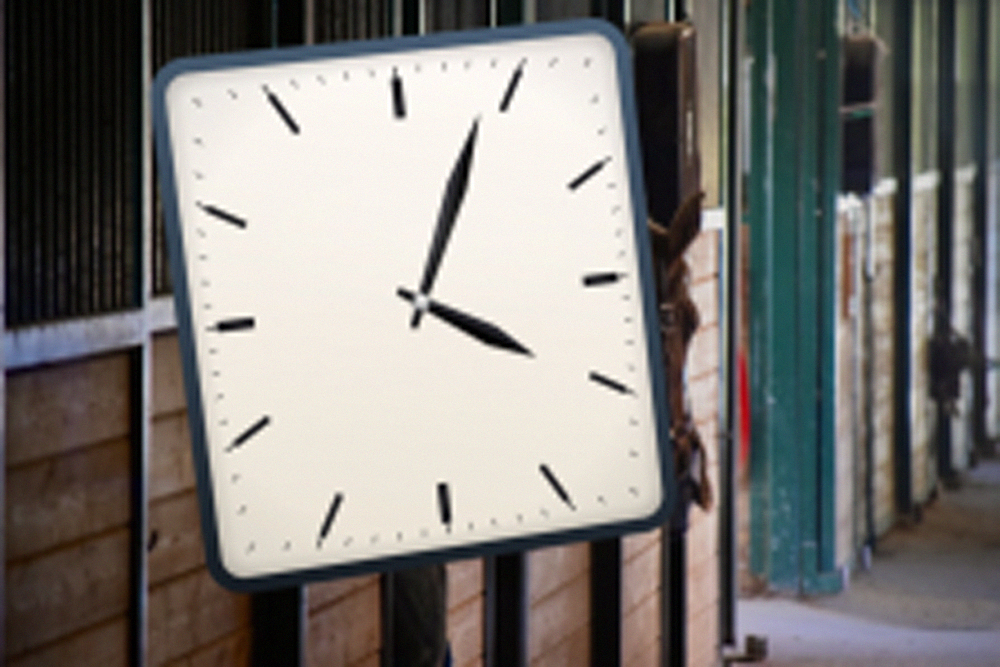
**4:04**
